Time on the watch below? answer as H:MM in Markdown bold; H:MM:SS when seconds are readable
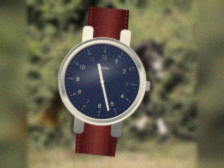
**11:27**
